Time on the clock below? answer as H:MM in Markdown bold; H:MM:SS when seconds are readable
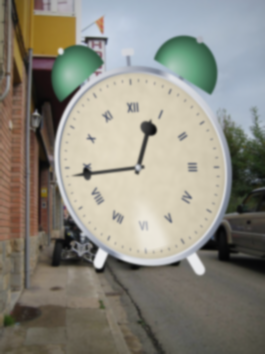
**12:44**
